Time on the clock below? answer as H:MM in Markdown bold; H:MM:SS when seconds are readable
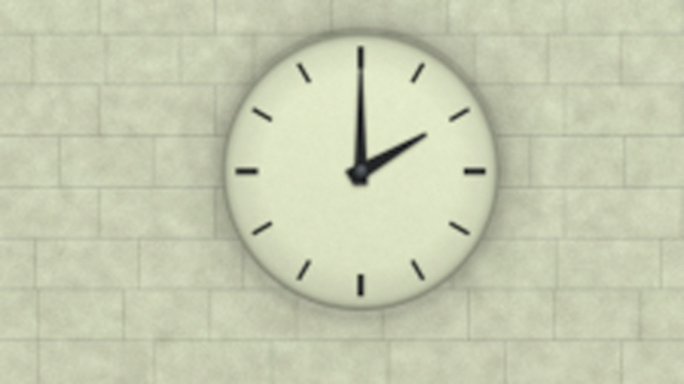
**2:00**
